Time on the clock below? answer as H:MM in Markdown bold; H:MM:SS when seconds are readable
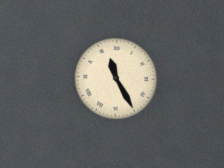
**11:25**
